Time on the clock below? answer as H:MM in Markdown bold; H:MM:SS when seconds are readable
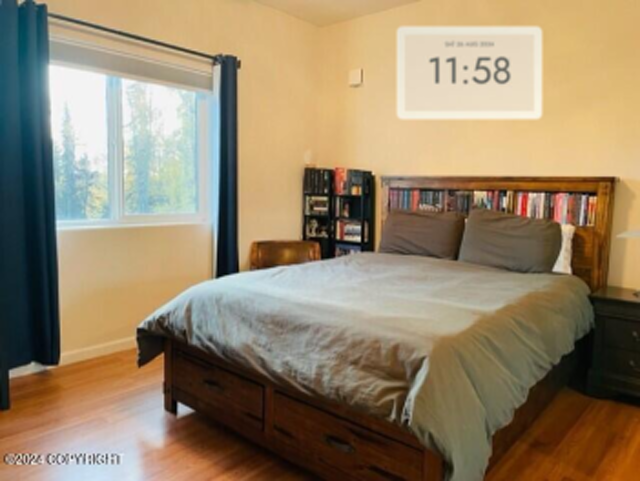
**11:58**
